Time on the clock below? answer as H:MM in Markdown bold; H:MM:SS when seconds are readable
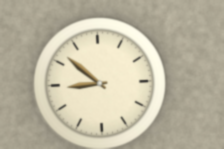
**8:52**
